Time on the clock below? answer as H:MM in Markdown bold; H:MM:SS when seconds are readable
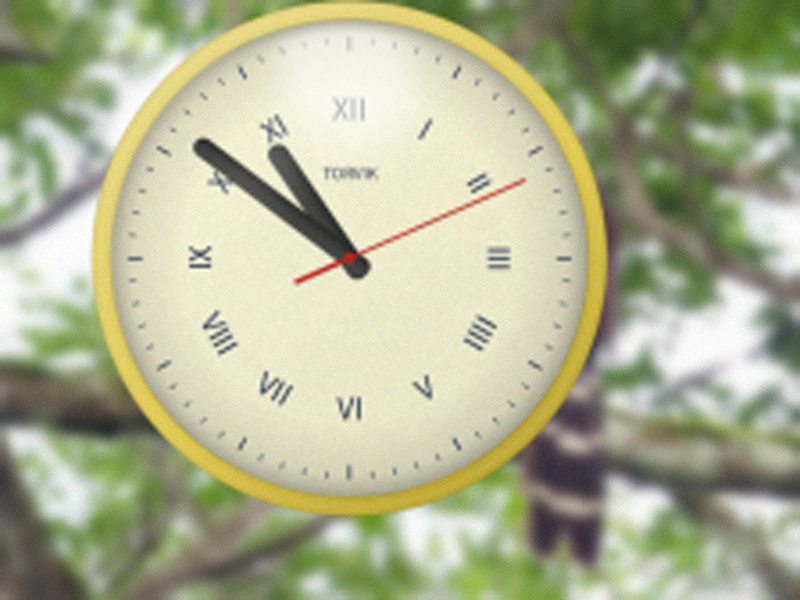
**10:51:11**
